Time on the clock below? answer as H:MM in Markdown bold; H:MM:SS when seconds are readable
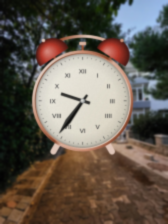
**9:36**
